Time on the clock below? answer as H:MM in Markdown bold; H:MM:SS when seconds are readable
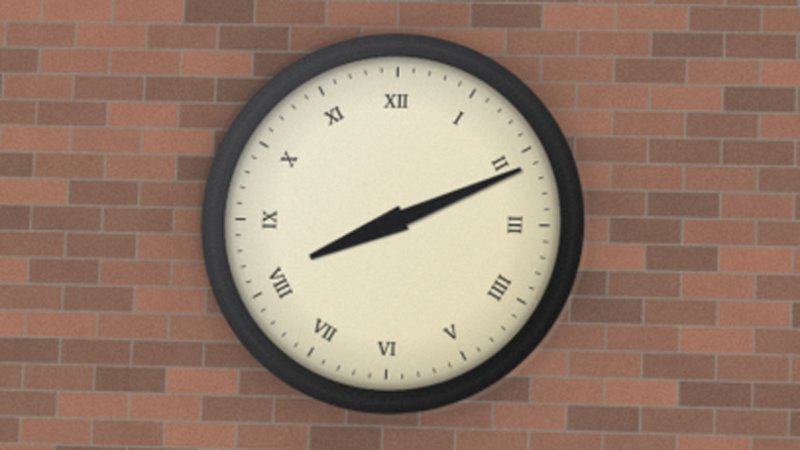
**8:11**
